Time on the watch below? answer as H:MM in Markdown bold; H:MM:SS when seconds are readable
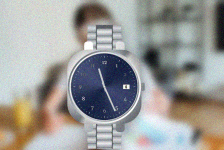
**11:26**
